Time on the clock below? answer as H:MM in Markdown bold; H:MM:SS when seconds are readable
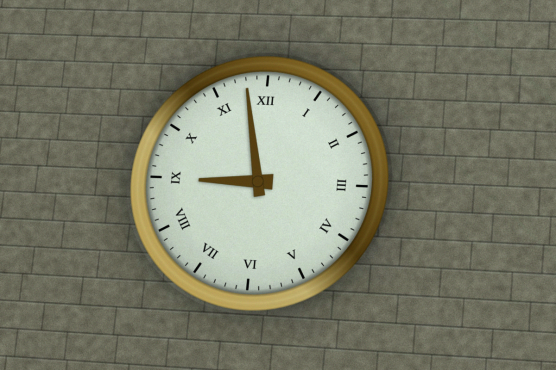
**8:58**
